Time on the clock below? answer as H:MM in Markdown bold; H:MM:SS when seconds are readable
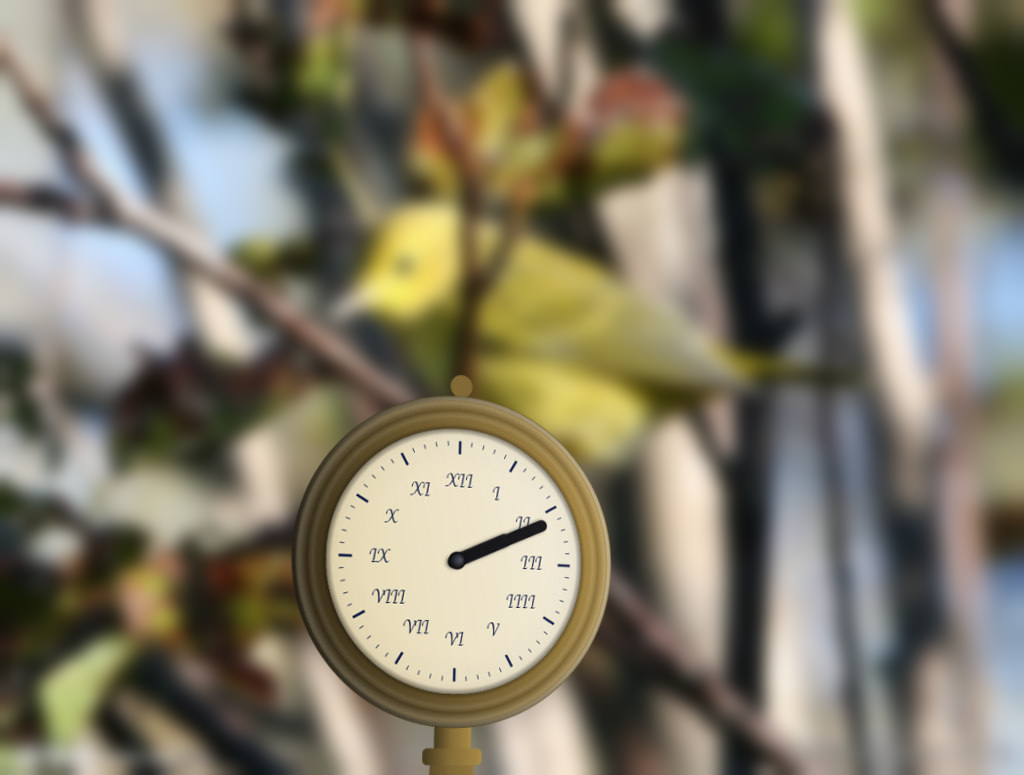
**2:11**
